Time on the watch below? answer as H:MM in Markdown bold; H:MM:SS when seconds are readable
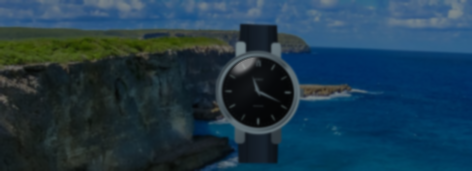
**11:19**
